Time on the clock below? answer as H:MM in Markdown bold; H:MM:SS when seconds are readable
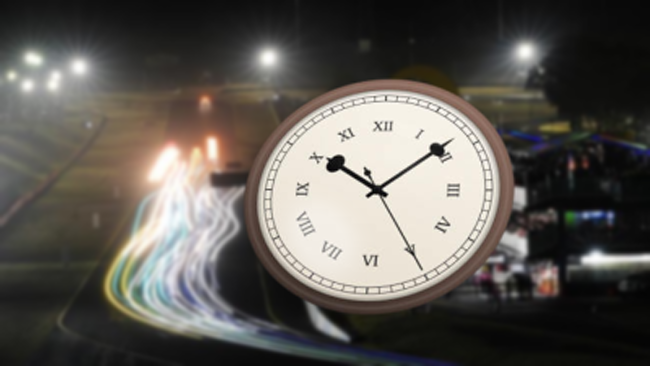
**10:08:25**
